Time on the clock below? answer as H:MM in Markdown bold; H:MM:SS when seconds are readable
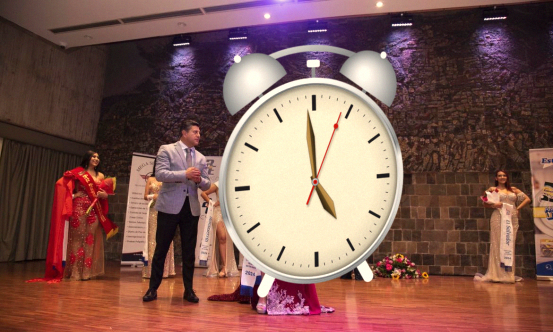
**4:59:04**
